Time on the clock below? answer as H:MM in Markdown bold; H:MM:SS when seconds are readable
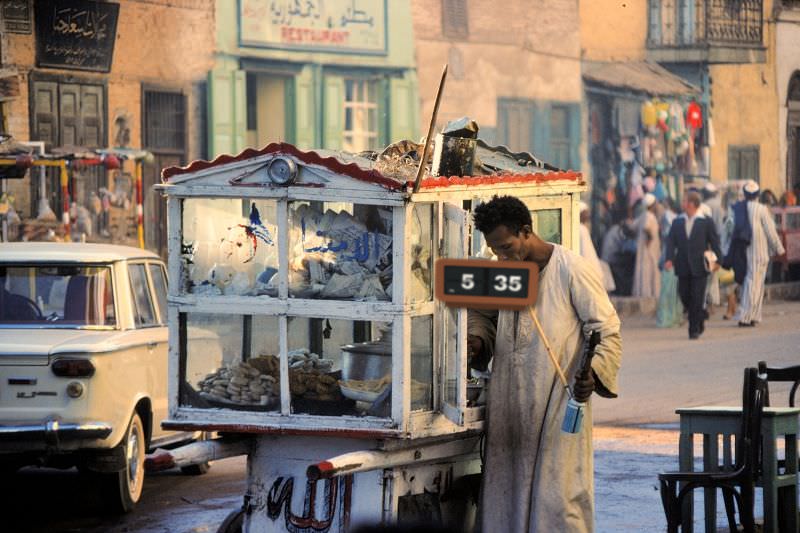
**5:35**
